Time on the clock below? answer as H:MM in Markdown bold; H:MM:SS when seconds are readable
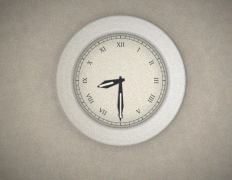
**8:30**
